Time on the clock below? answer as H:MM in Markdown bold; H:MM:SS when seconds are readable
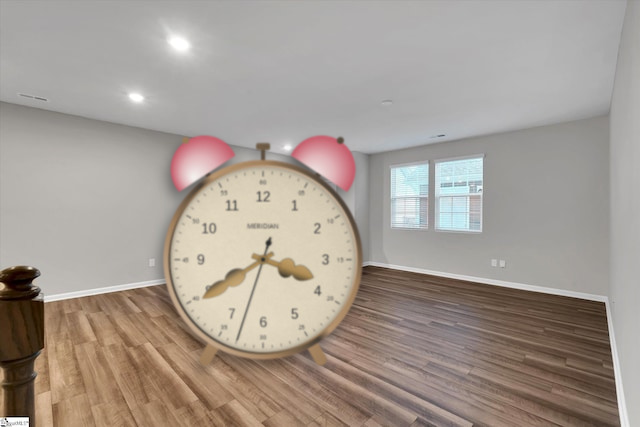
**3:39:33**
